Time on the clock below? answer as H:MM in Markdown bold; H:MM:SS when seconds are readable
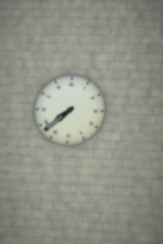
**7:38**
